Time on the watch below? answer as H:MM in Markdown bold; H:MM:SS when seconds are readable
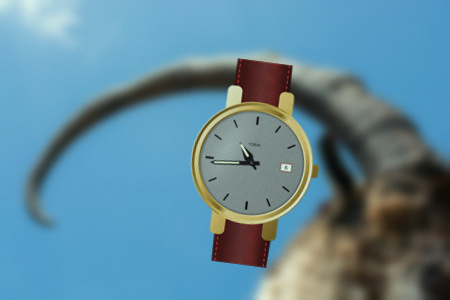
**10:44**
